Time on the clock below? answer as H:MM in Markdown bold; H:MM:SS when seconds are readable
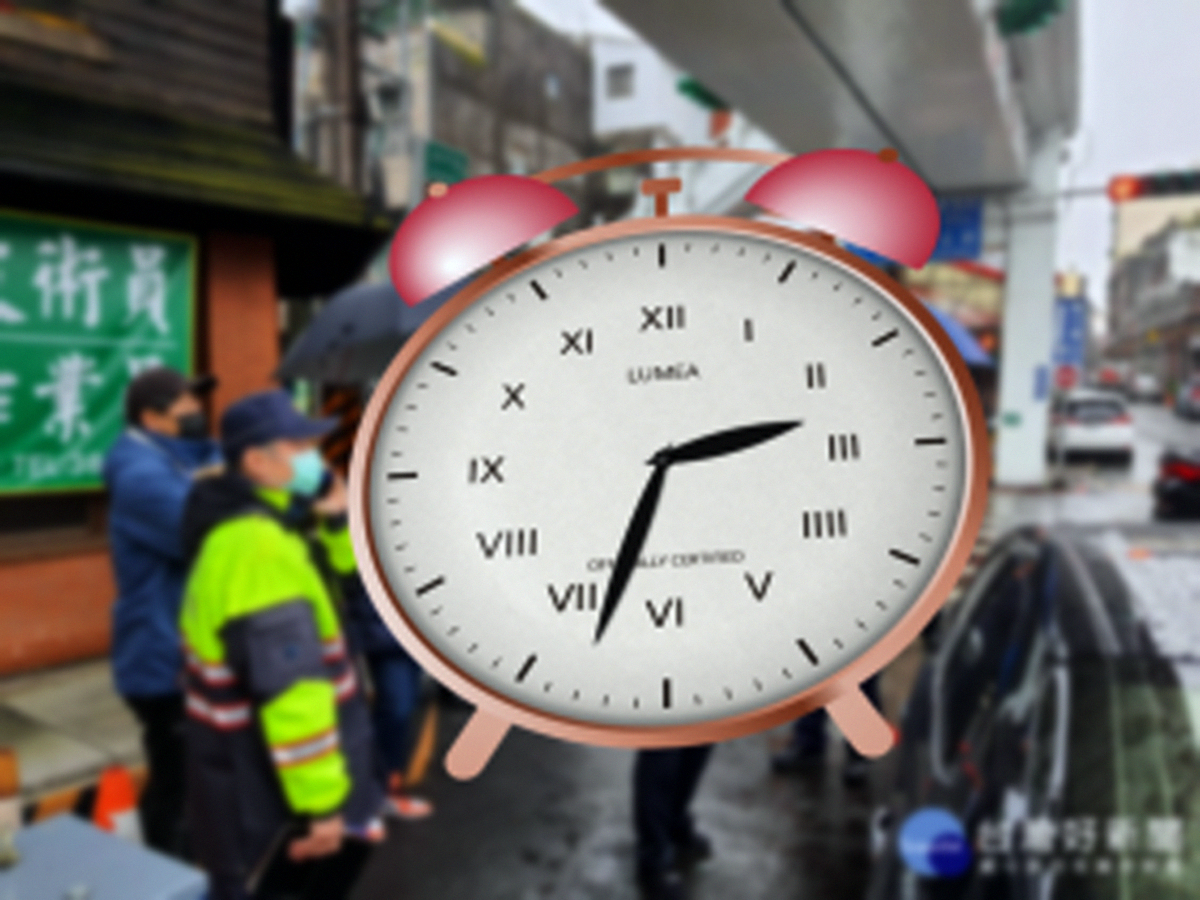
**2:33**
